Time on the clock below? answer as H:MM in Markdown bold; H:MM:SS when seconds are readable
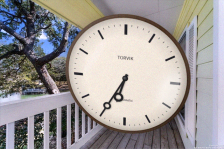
**6:35**
